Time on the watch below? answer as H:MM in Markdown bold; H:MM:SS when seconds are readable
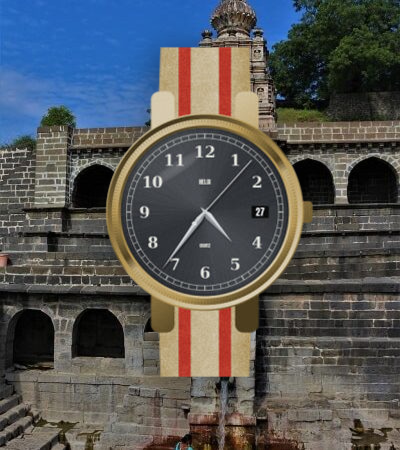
**4:36:07**
